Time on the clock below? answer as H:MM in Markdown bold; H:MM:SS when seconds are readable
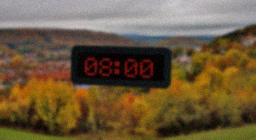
**8:00**
